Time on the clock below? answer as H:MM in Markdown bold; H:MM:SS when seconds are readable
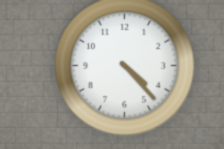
**4:23**
